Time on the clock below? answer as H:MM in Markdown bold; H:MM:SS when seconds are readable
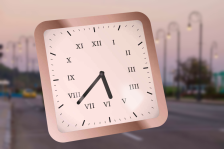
**5:38**
